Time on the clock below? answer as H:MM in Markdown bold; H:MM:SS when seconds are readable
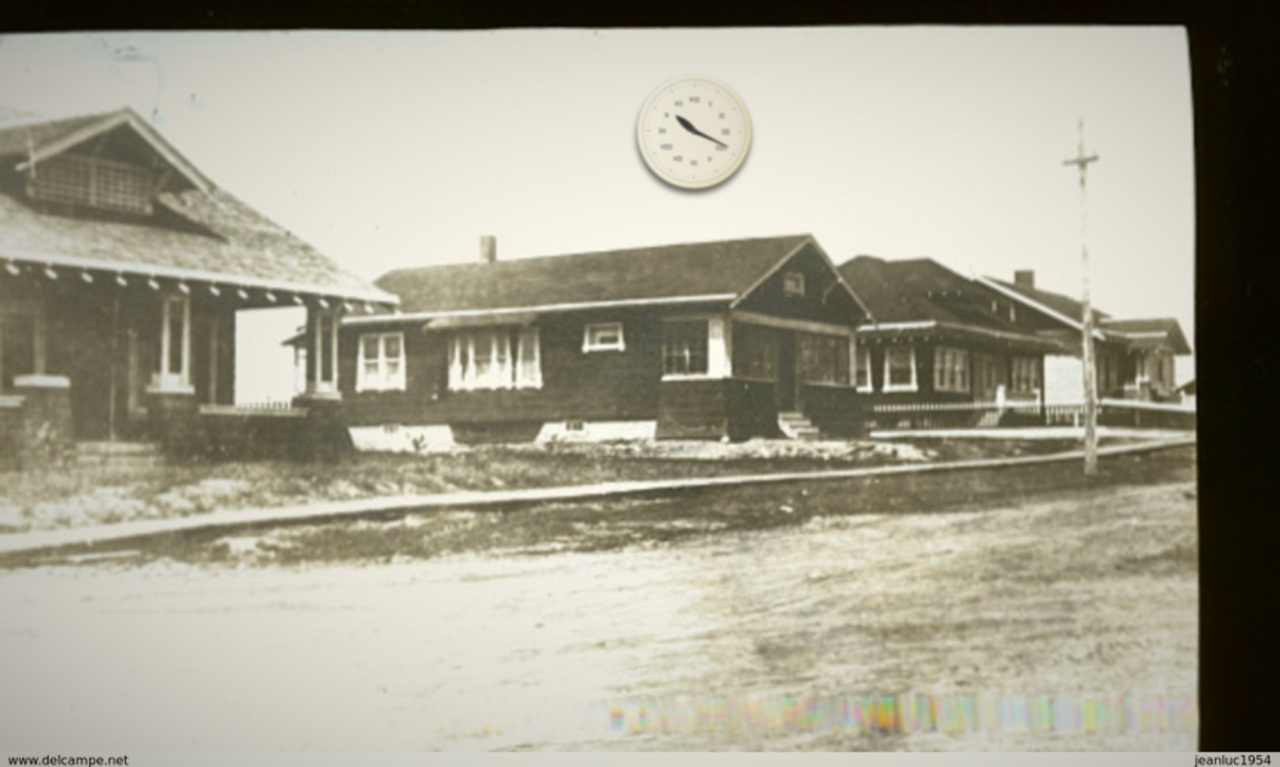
**10:19**
